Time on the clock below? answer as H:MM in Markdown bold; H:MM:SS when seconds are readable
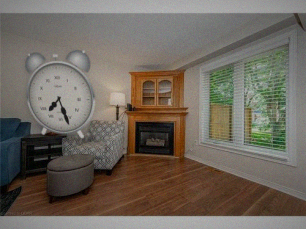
**7:27**
